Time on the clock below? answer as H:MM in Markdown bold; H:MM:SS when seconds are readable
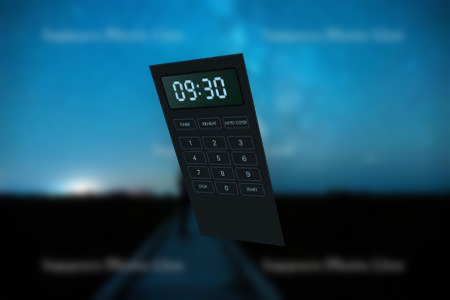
**9:30**
